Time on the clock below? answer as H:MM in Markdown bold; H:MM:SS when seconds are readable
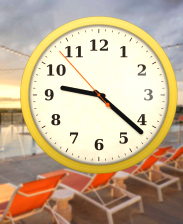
**9:21:53**
